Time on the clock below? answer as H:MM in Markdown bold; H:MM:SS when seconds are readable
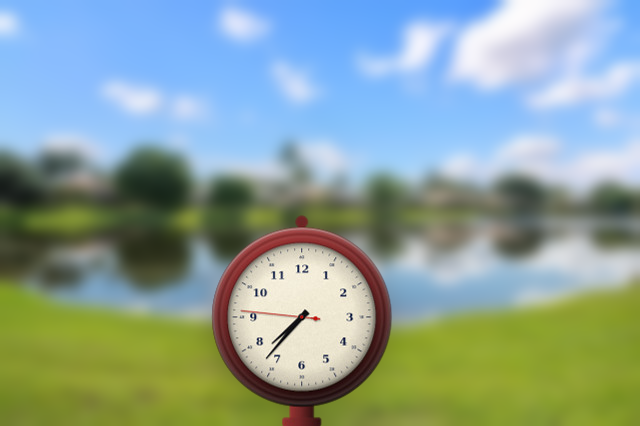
**7:36:46**
